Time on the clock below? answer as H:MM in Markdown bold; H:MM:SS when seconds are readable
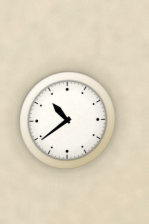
**10:39**
